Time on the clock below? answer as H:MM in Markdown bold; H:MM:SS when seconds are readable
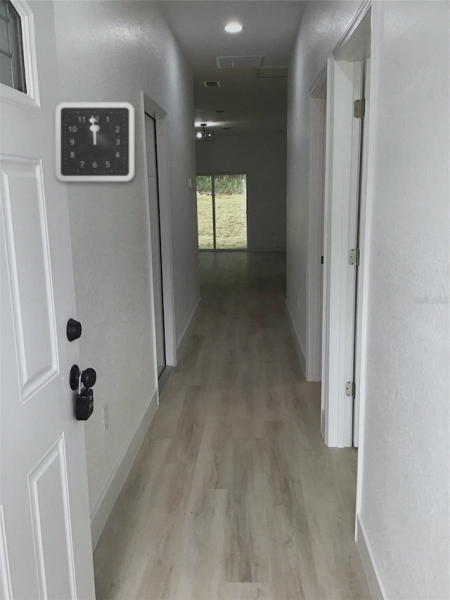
**11:59**
